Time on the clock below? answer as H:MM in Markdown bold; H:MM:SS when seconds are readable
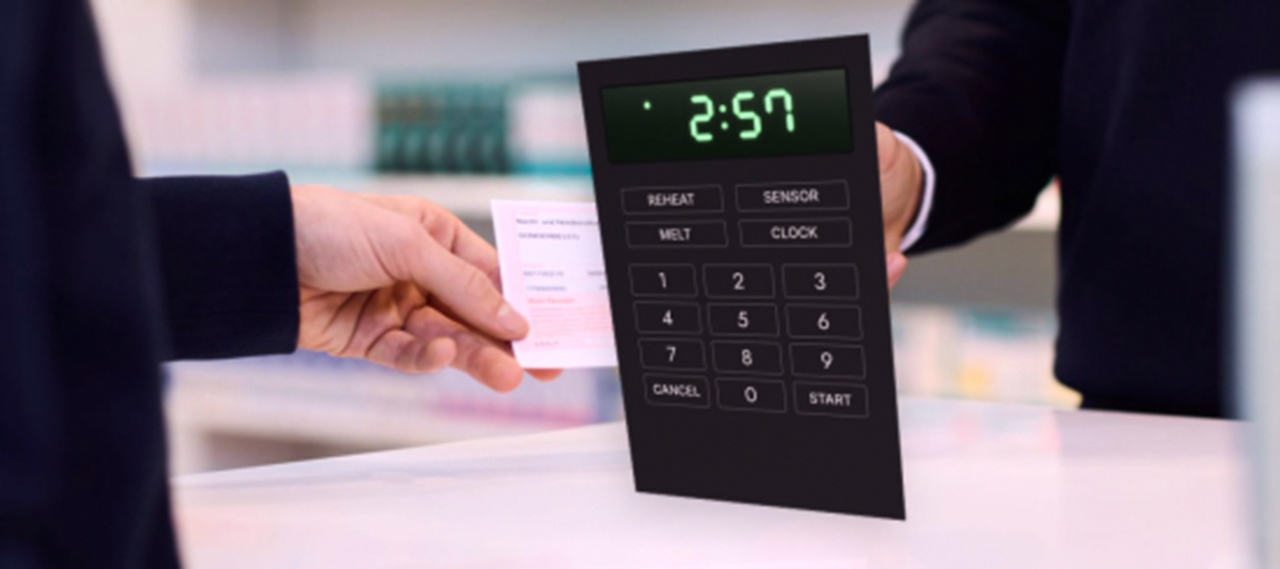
**2:57**
